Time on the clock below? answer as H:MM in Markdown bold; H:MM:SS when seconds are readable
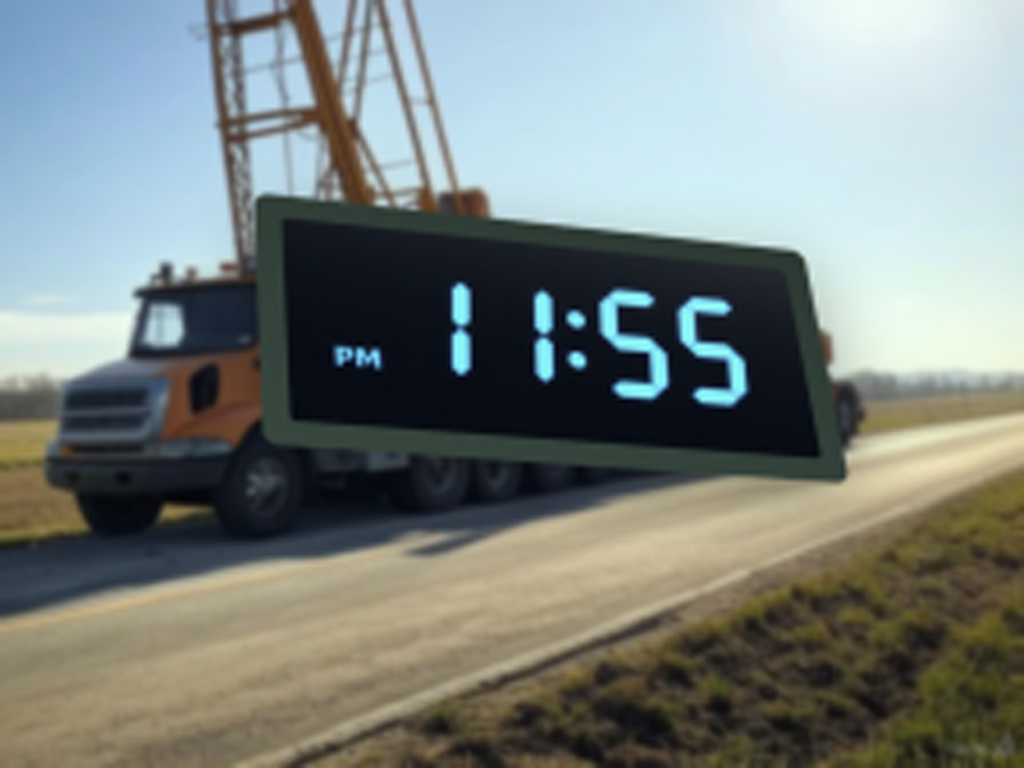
**11:55**
